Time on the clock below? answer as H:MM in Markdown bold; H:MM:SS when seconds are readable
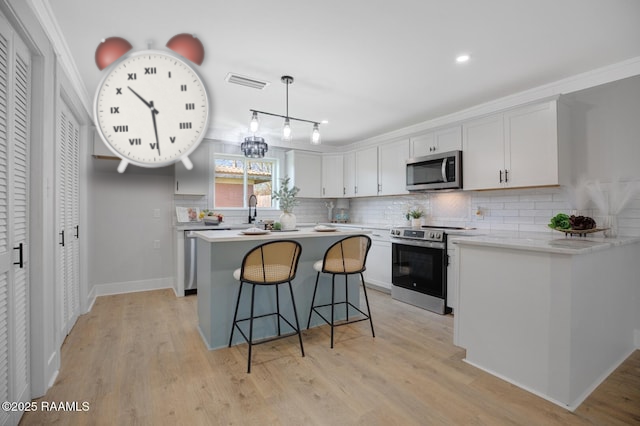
**10:29**
